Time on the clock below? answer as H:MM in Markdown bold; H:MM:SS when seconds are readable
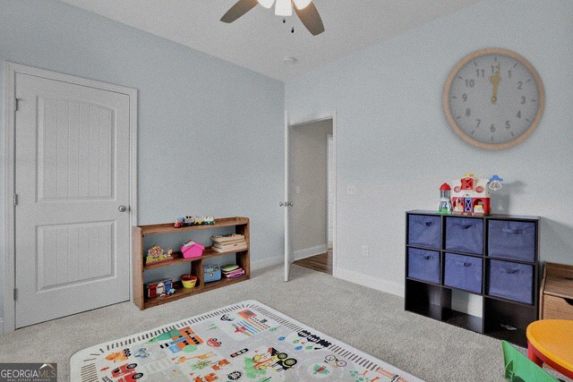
**12:01**
